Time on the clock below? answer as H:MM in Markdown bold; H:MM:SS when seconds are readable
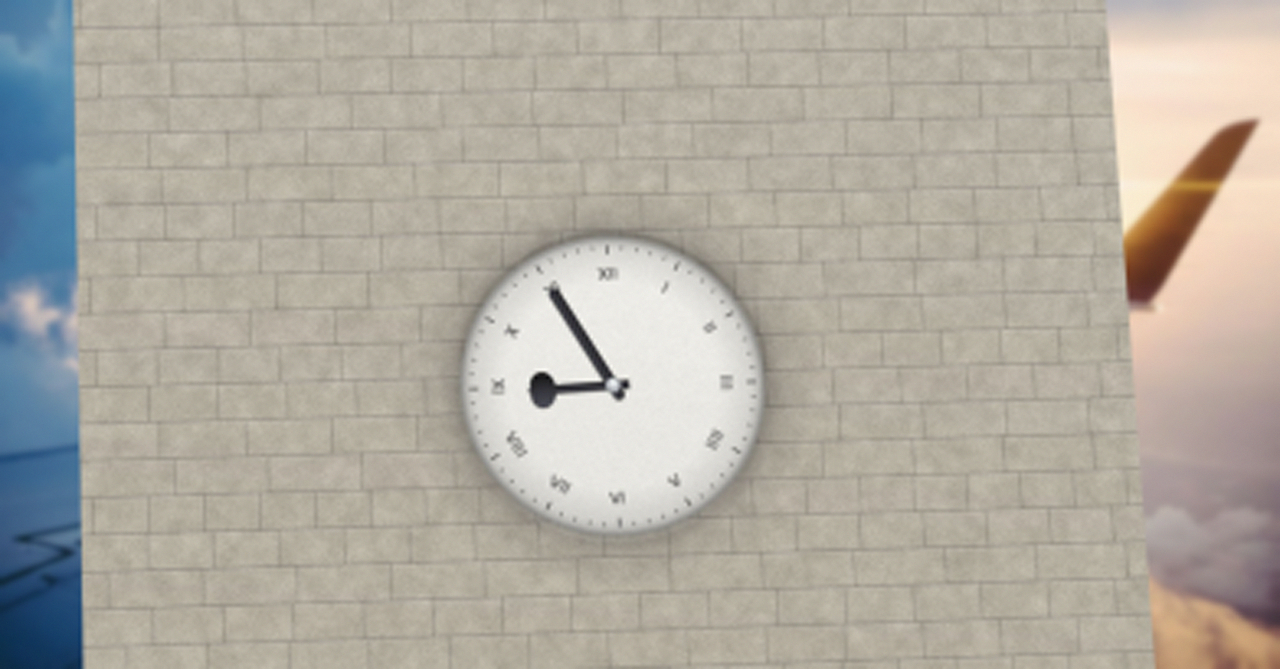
**8:55**
